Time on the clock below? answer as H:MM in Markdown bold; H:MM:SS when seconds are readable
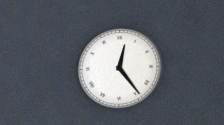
**12:24**
